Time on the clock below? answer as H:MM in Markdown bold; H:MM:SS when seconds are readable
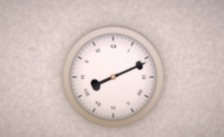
**8:11**
